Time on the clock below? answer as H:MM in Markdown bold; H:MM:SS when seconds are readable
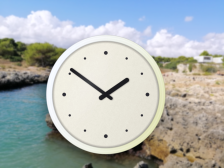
**1:51**
